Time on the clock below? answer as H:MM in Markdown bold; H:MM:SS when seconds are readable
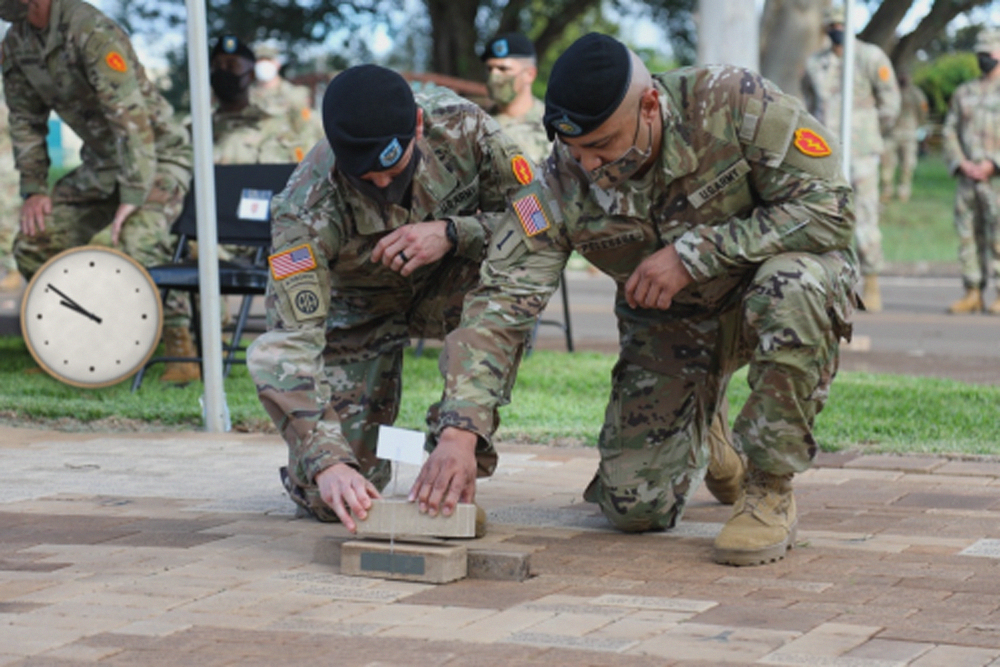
**9:51**
